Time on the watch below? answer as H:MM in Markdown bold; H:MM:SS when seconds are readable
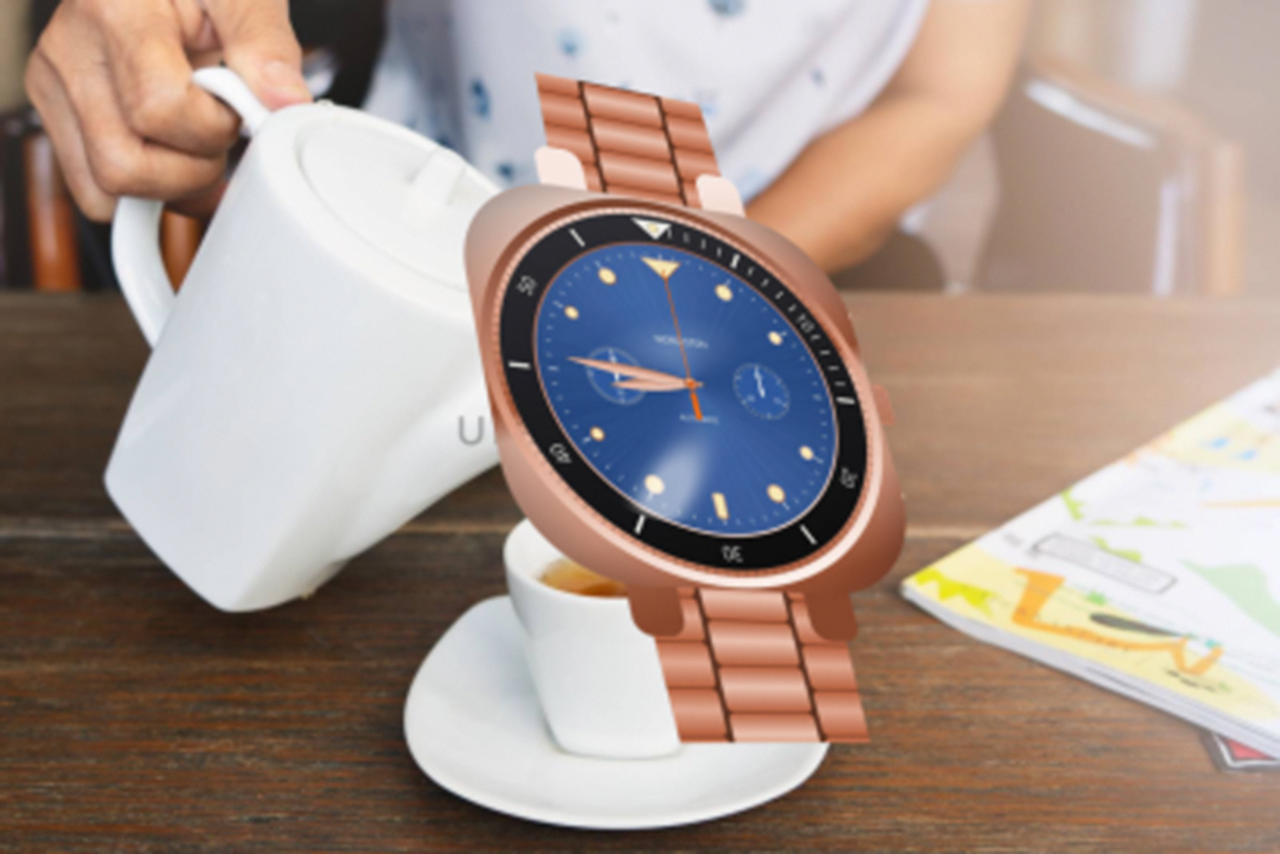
**8:46**
